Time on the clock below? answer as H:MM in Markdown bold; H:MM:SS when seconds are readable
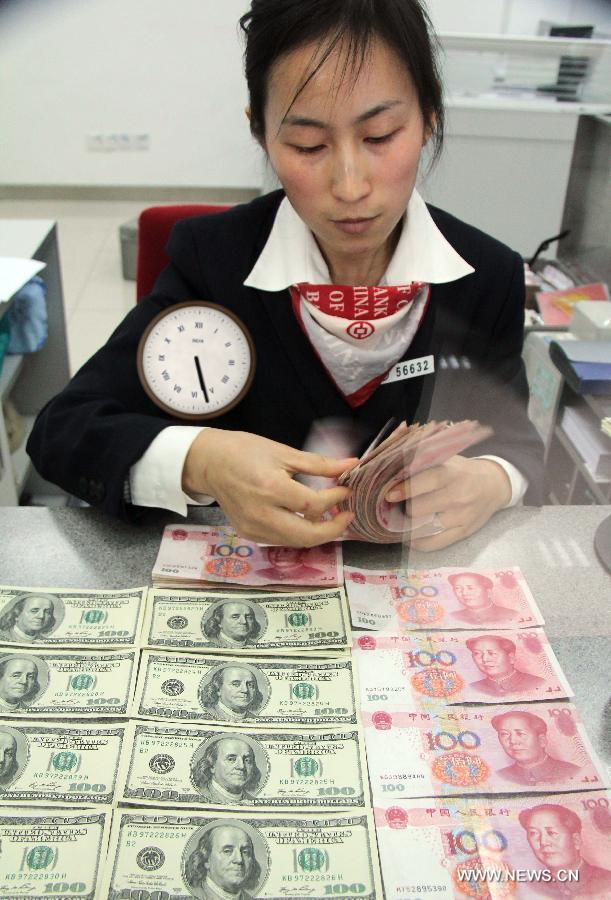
**5:27**
